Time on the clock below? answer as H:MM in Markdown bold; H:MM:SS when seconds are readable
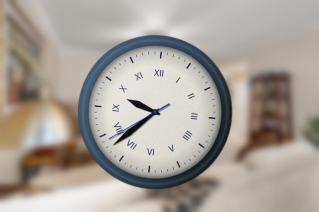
**9:37:39**
